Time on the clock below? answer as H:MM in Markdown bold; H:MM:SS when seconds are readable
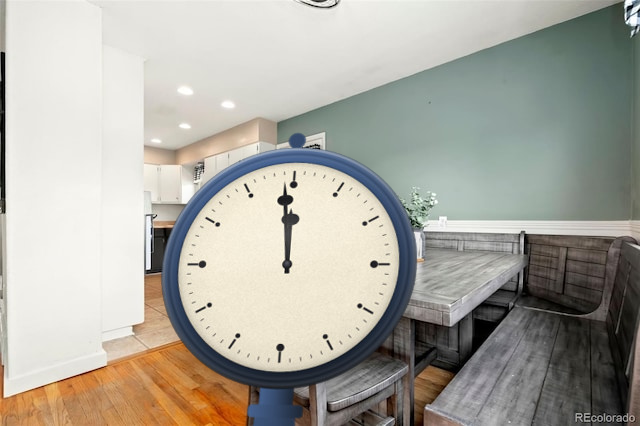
**11:59**
